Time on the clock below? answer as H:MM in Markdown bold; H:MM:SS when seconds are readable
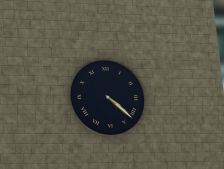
**4:22**
